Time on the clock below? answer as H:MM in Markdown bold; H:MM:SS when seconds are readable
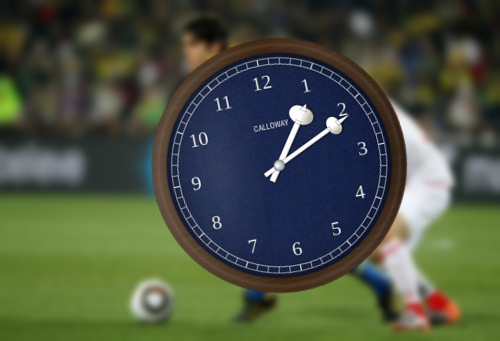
**1:11**
